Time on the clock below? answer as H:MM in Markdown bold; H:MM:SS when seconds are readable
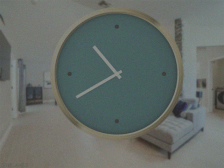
**10:40**
